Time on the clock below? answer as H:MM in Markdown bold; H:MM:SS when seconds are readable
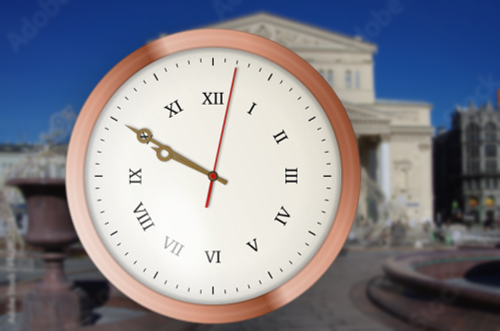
**9:50:02**
